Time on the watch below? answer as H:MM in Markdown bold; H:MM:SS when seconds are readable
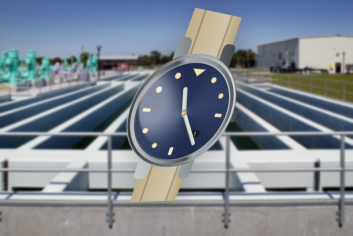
**11:24**
